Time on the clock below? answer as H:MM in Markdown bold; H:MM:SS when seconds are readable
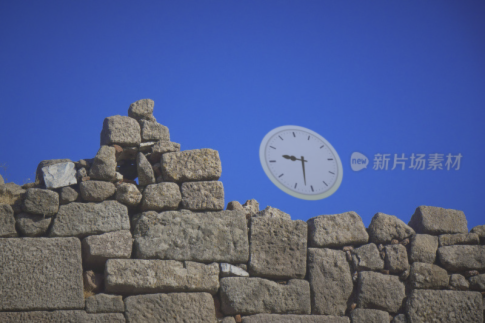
**9:32**
